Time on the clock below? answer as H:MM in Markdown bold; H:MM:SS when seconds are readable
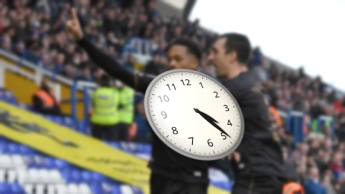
**4:24**
